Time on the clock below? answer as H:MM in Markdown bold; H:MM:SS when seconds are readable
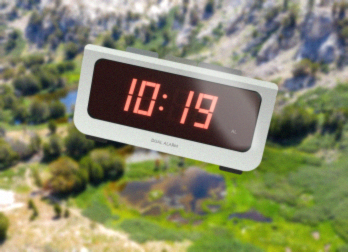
**10:19**
